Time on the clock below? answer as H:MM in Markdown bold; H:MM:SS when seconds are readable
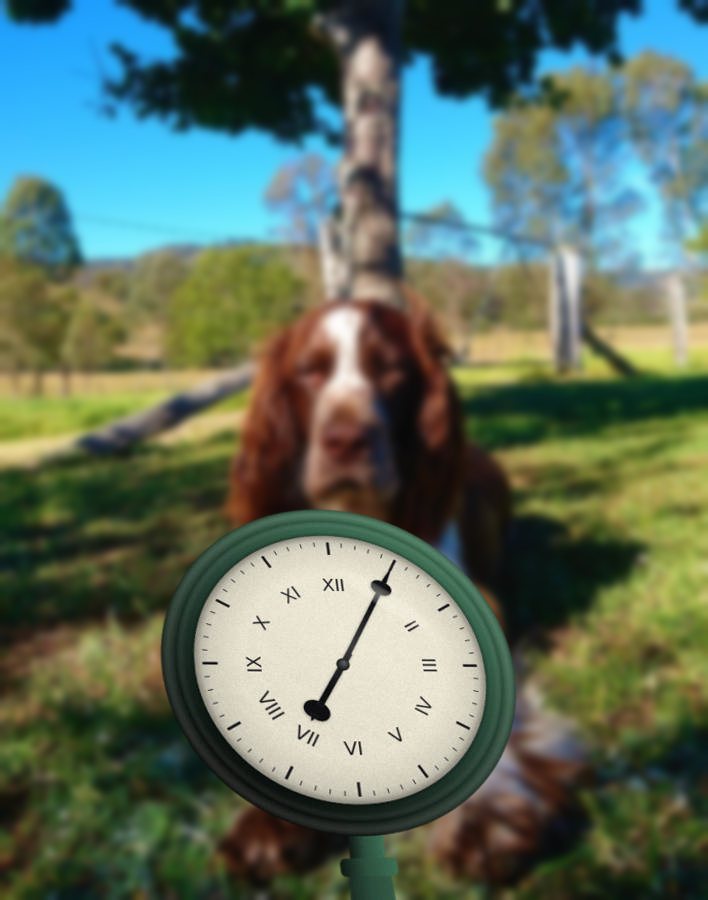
**7:05**
